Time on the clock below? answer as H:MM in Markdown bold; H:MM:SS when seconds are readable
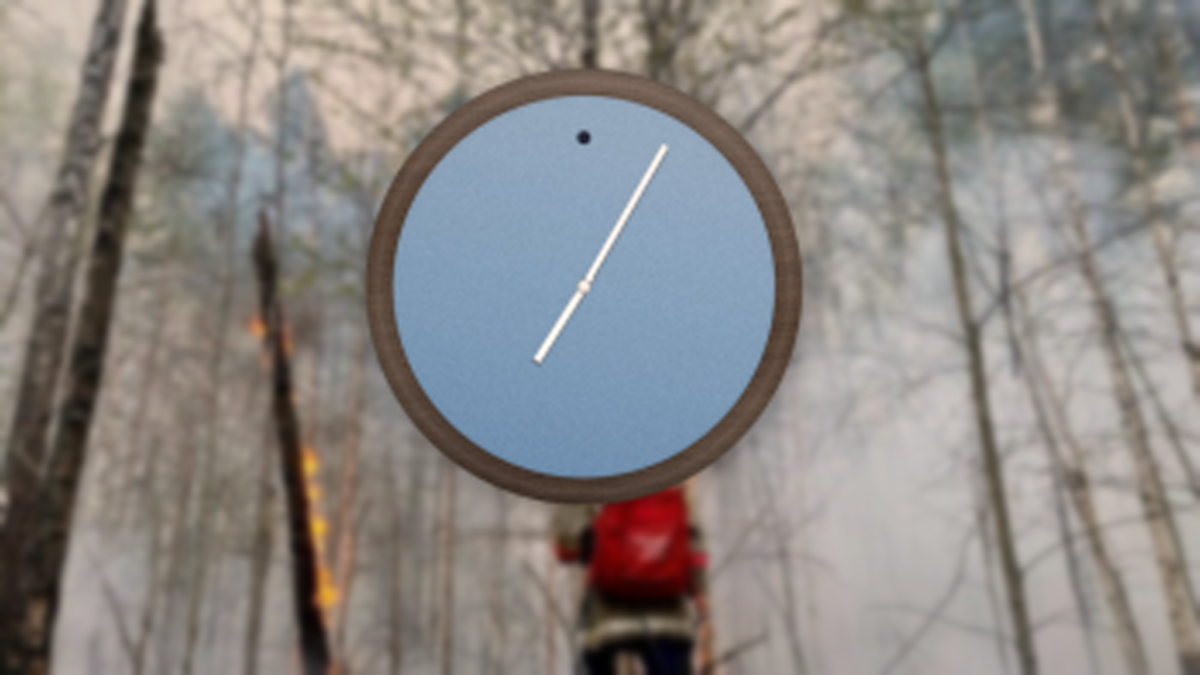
**7:05**
